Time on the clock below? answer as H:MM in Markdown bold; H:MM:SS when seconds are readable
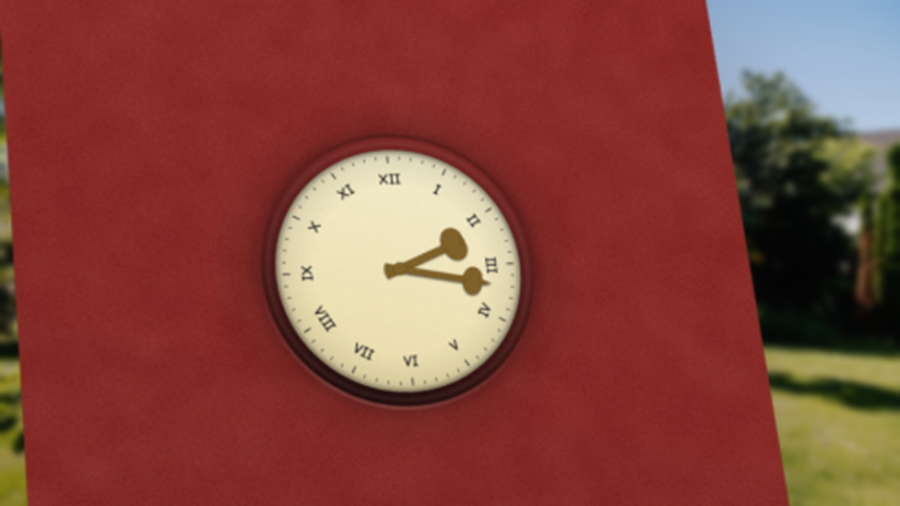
**2:17**
